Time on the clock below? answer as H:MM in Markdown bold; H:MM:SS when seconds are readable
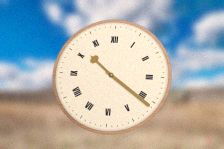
**10:21**
